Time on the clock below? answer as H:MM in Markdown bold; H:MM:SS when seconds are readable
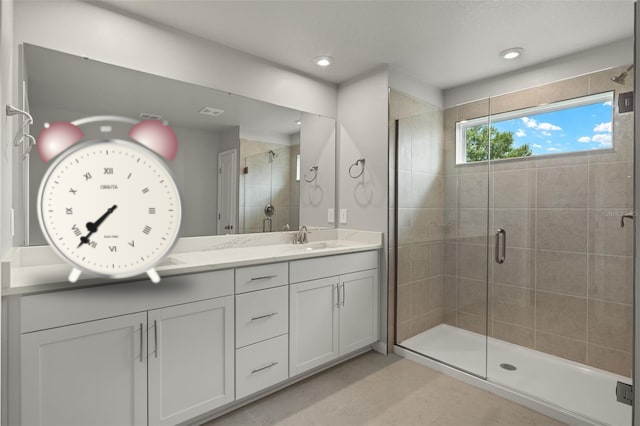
**7:37**
